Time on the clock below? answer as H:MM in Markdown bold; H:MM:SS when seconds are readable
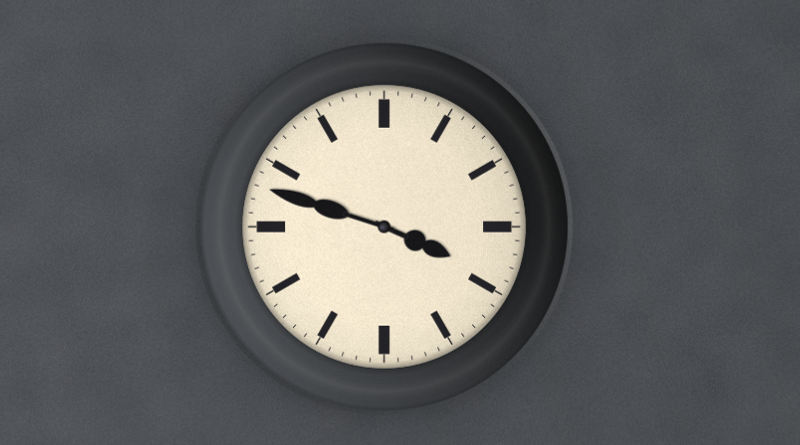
**3:48**
